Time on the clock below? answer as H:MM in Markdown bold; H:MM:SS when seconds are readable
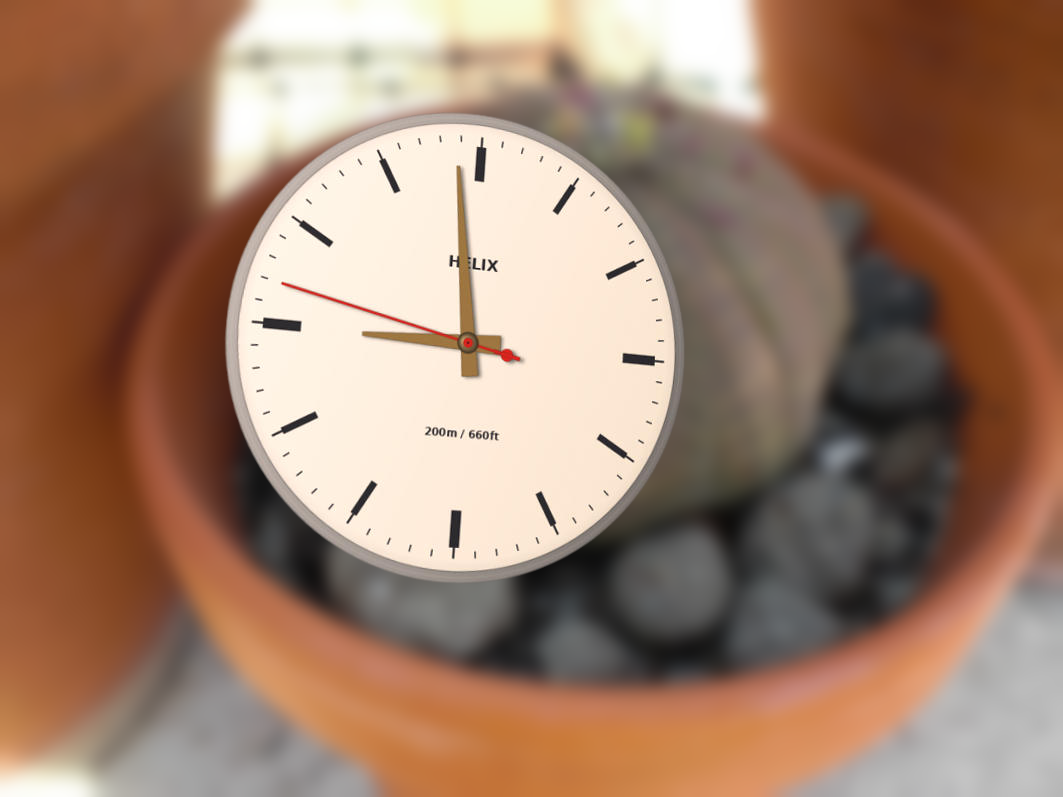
**8:58:47**
